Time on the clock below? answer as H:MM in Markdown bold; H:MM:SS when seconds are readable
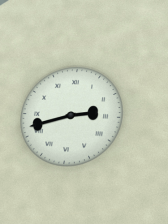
**2:42**
